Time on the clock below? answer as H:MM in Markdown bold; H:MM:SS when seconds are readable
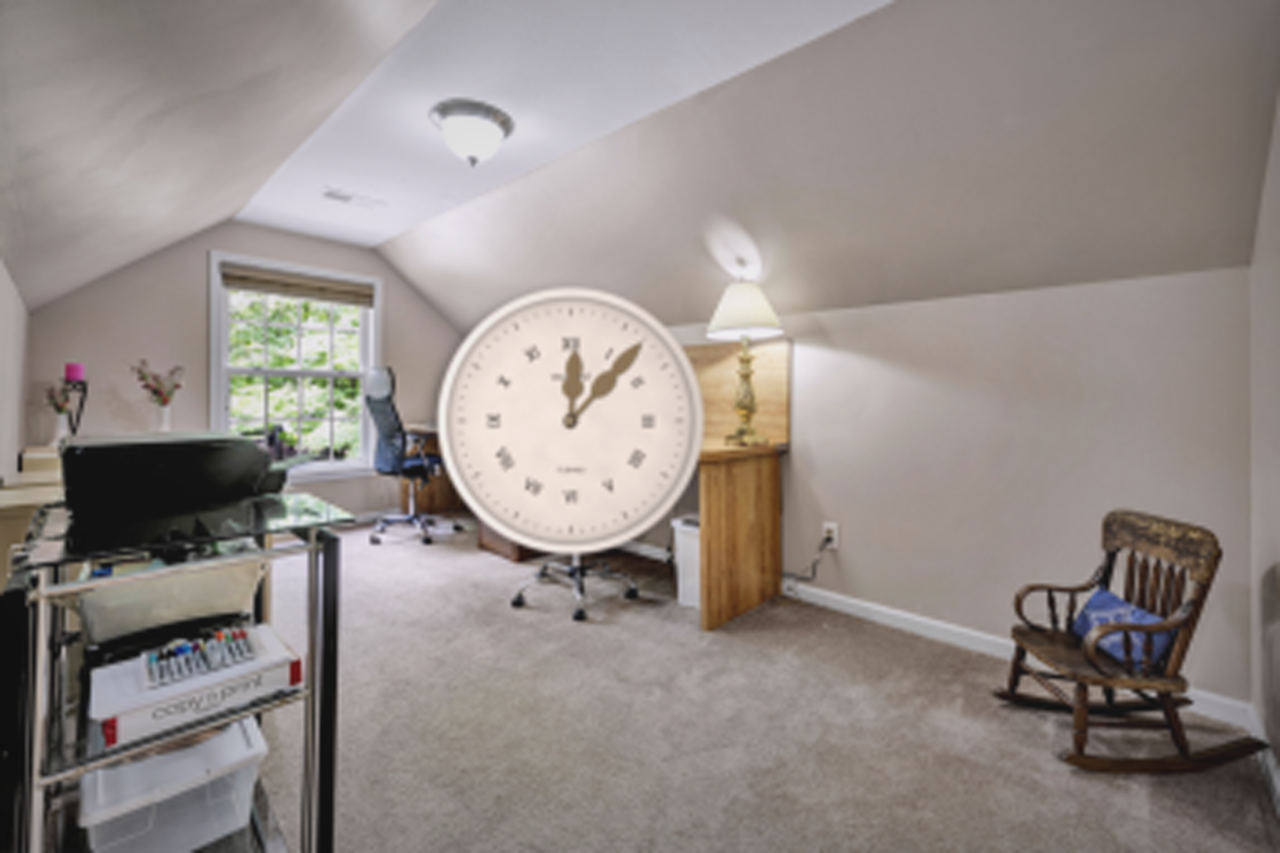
**12:07**
